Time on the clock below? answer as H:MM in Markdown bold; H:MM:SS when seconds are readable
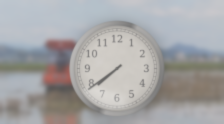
**7:39**
